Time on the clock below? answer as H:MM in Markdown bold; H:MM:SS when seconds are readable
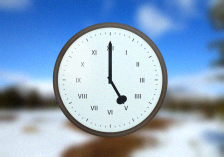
**5:00**
